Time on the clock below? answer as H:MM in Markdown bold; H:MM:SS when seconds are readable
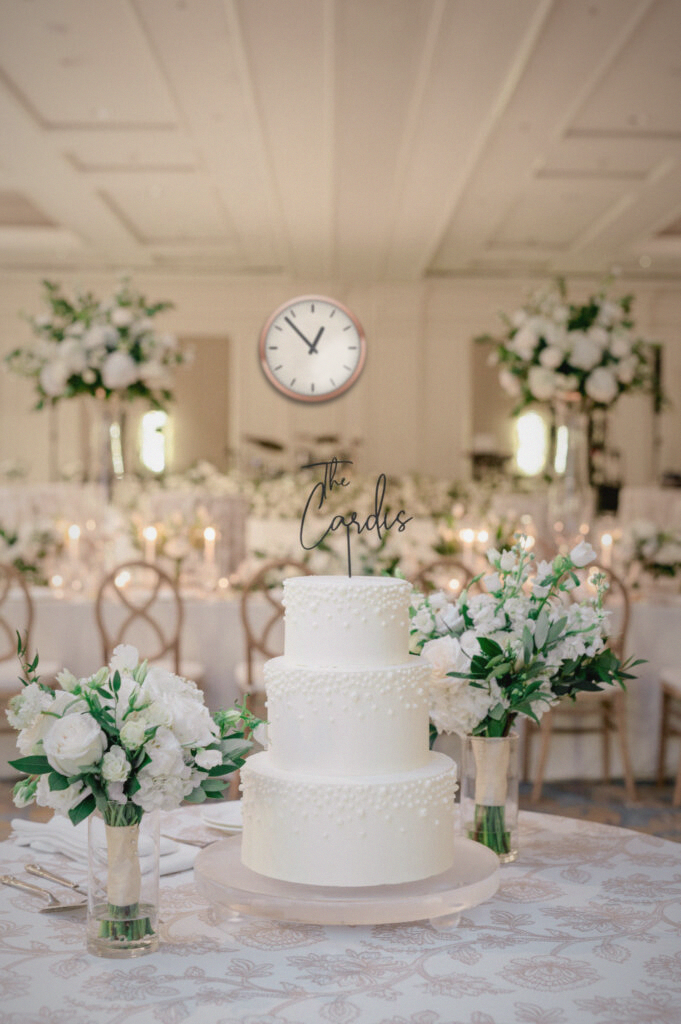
**12:53**
